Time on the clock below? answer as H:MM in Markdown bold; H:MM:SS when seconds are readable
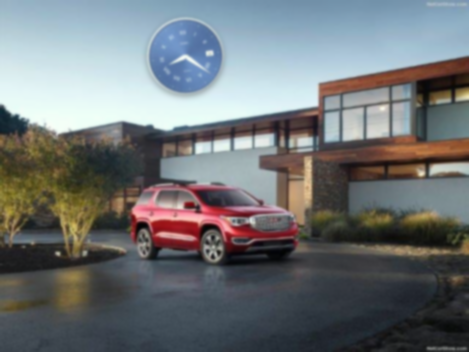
**8:22**
